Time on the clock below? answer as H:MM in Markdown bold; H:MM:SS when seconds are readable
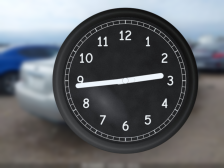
**2:44**
